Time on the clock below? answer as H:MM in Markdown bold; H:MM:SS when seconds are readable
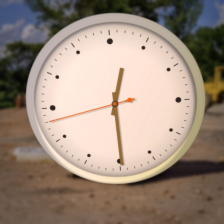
**12:29:43**
